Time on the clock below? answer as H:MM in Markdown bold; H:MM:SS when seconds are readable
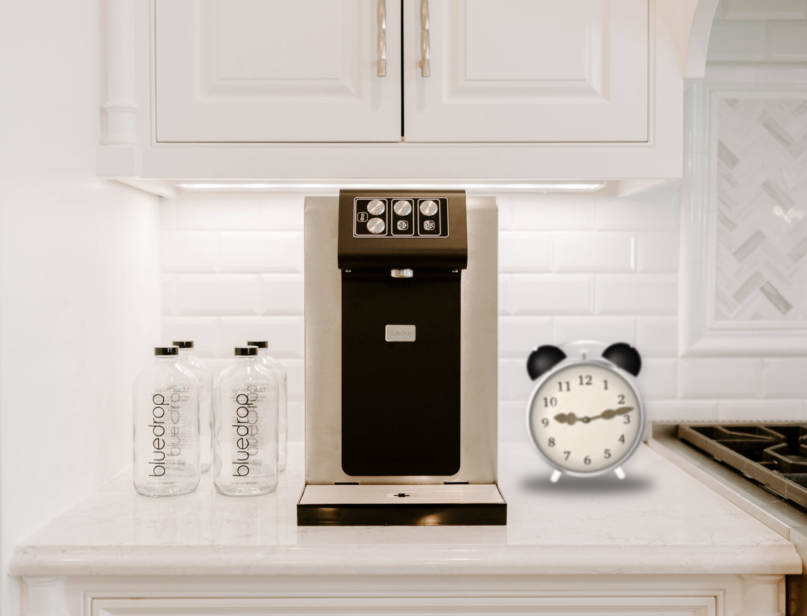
**9:13**
